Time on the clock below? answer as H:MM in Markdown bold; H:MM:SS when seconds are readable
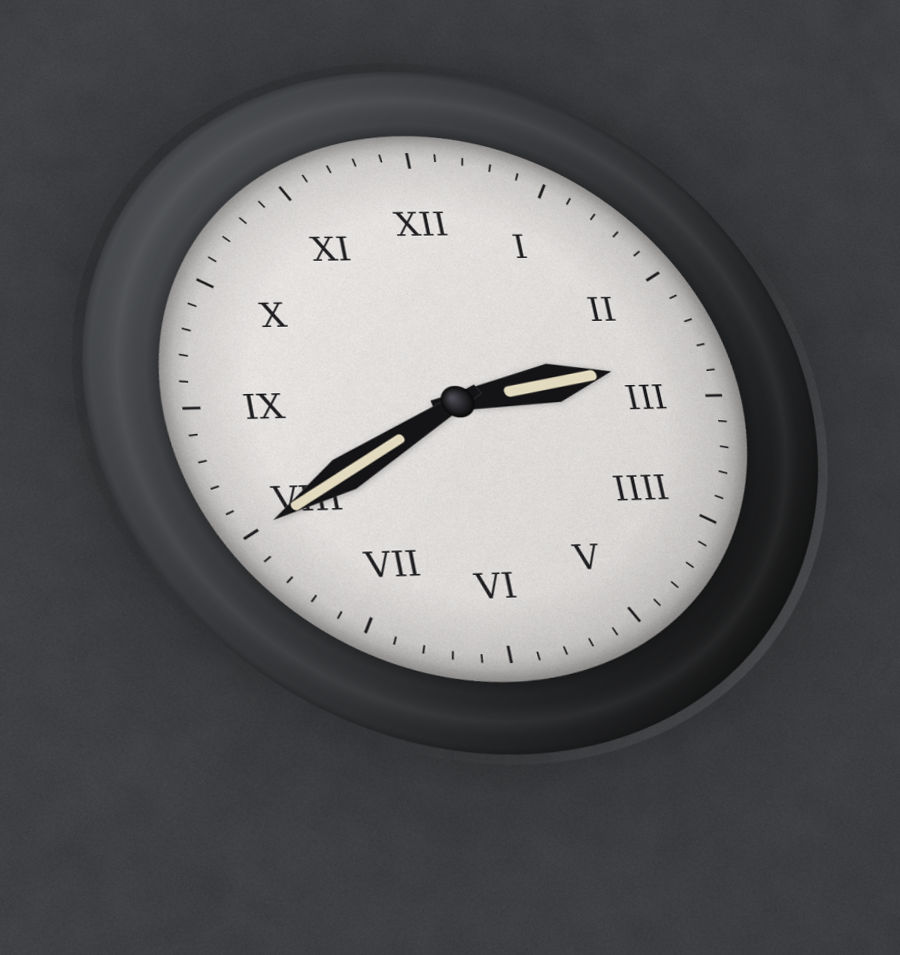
**2:40**
